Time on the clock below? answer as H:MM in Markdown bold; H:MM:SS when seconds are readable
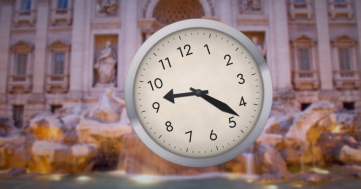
**9:23**
